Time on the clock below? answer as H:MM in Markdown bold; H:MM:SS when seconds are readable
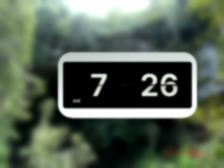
**7:26**
